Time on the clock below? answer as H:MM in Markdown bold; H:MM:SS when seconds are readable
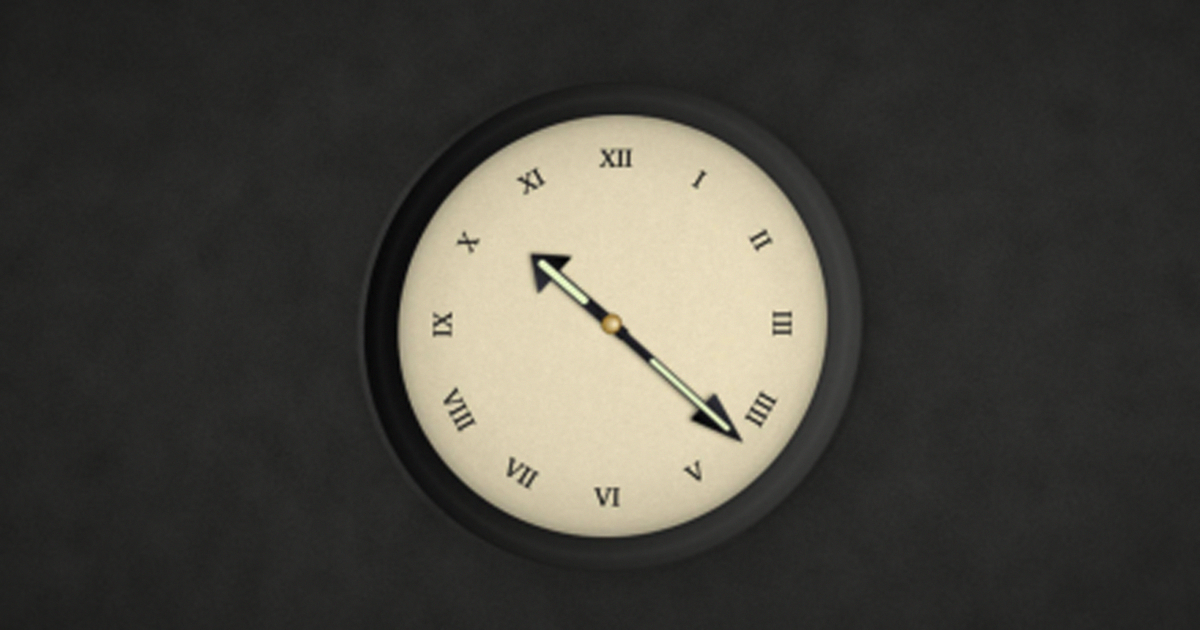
**10:22**
